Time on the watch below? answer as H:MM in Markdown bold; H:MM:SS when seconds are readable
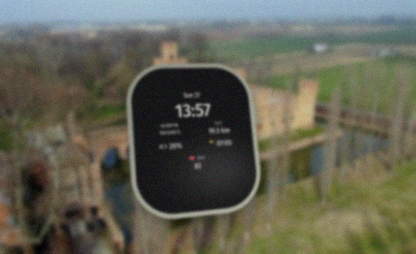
**13:57**
